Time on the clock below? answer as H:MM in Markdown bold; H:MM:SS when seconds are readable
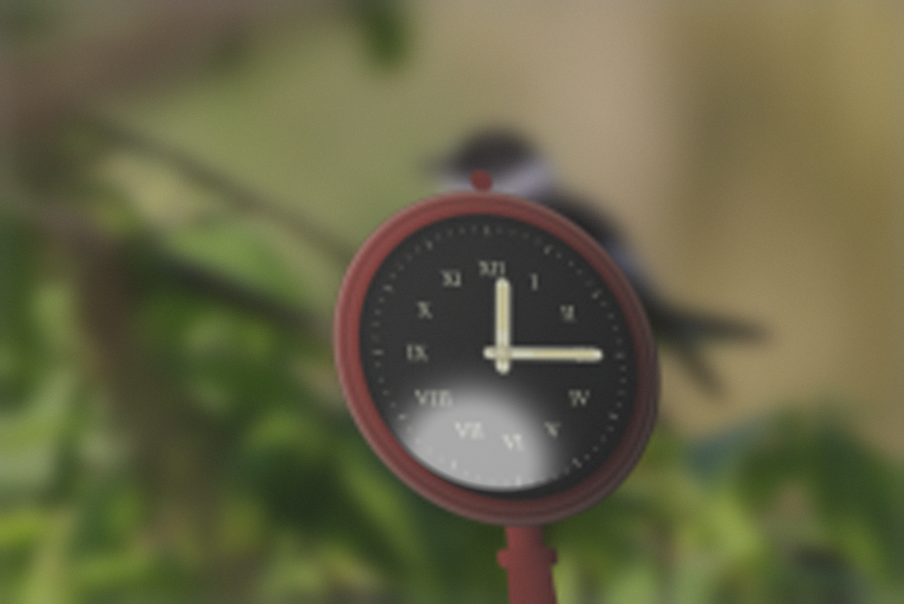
**12:15**
